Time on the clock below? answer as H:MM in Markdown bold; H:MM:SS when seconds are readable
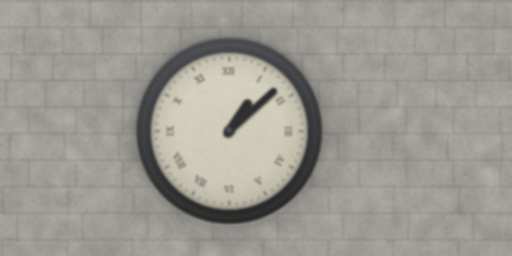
**1:08**
